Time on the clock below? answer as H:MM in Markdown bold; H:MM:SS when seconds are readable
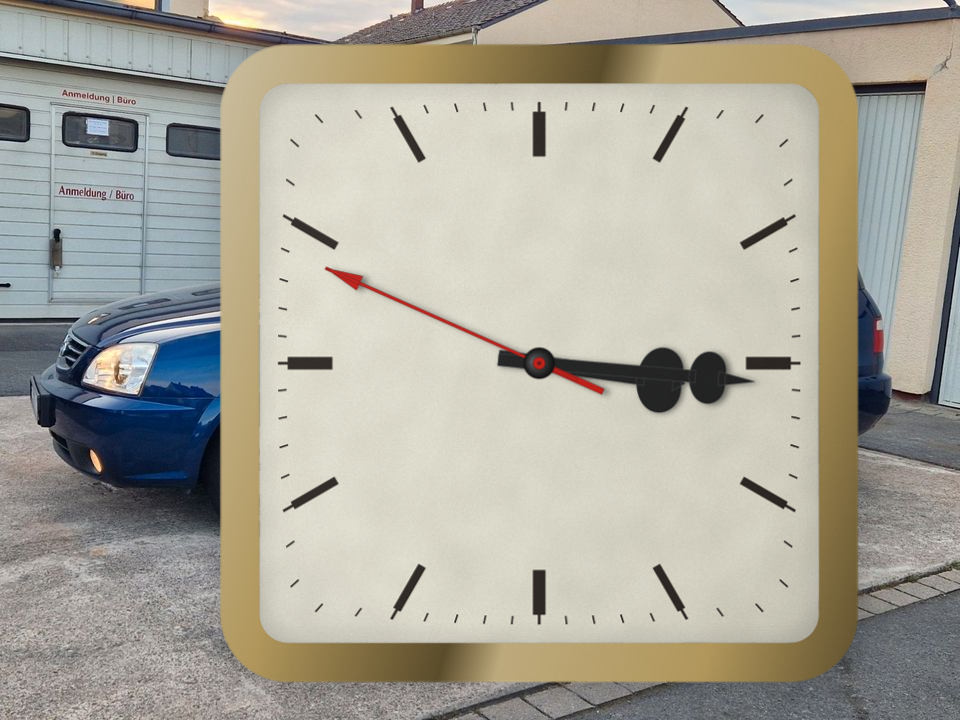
**3:15:49**
